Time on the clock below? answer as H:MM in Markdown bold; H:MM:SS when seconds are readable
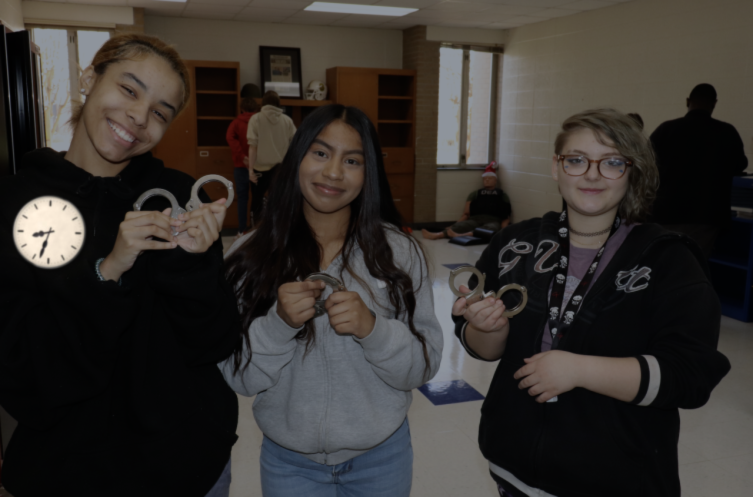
**8:33**
